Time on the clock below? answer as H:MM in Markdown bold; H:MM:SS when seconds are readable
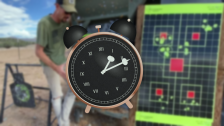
**1:12**
